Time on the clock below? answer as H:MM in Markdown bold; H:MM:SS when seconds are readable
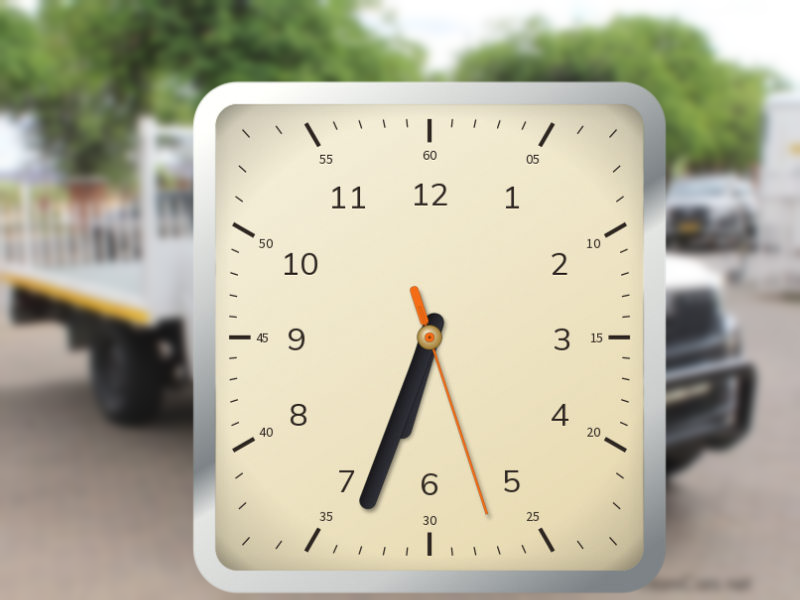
**6:33:27**
